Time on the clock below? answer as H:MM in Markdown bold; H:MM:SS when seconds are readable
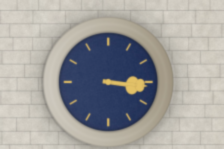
**3:16**
